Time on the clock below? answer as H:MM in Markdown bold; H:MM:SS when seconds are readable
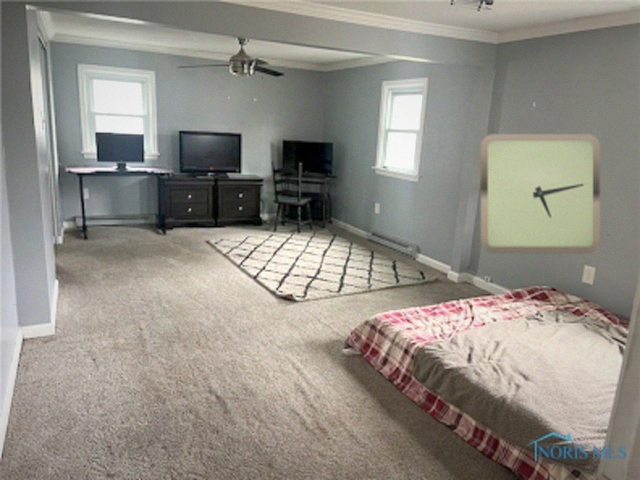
**5:13**
